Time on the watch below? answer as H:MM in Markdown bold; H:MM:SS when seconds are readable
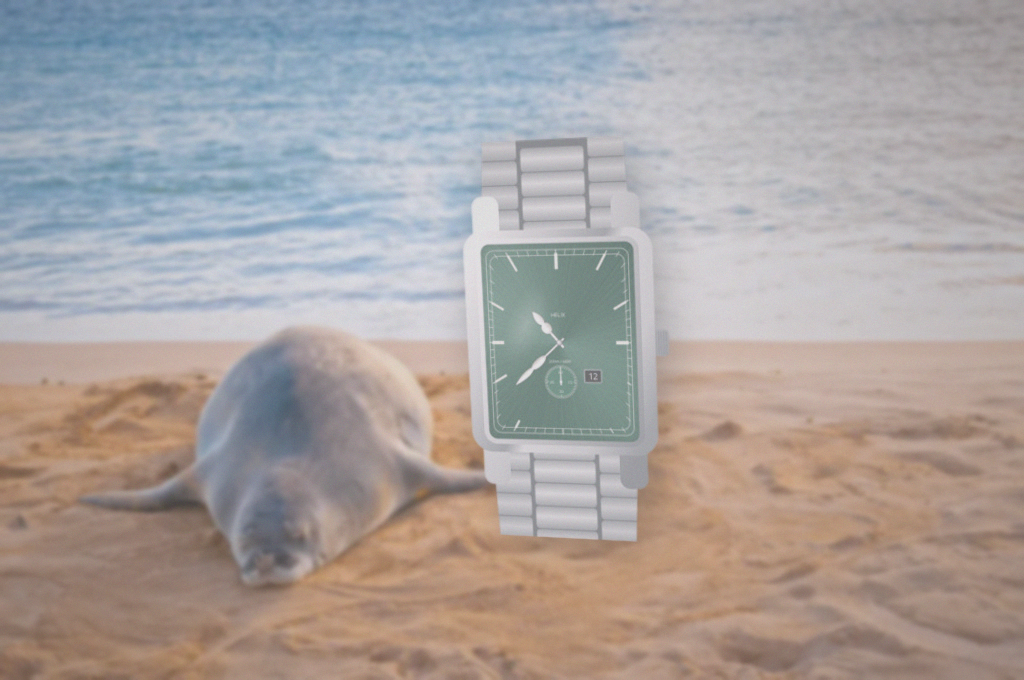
**10:38**
